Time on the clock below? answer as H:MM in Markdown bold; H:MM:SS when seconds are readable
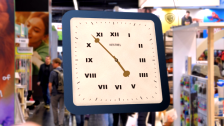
**4:53**
